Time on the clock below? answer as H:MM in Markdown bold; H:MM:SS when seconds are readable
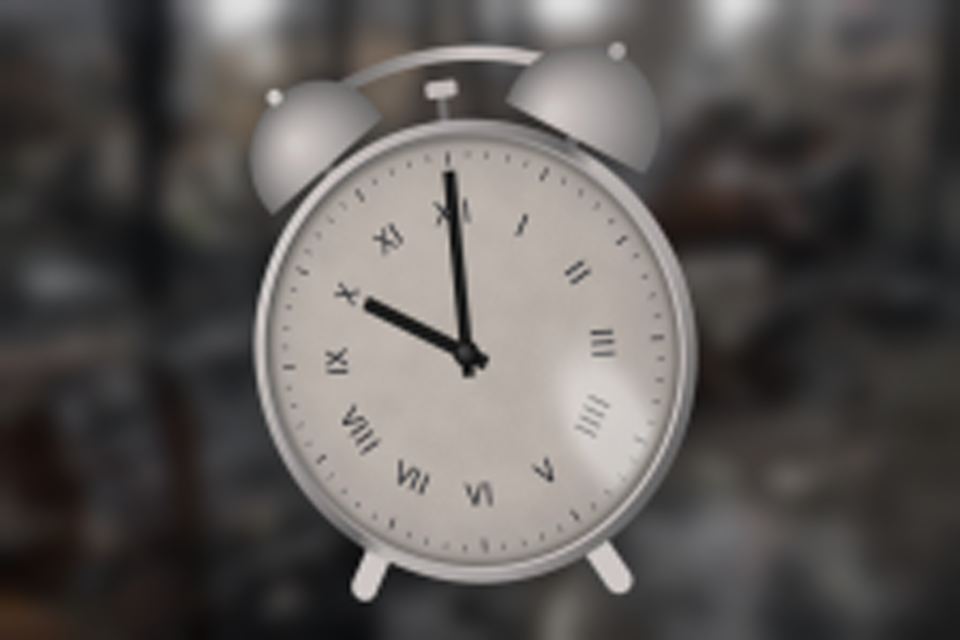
**10:00**
